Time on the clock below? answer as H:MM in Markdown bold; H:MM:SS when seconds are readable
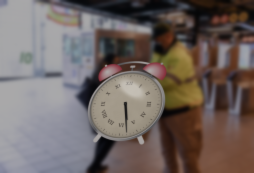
**5:28**
